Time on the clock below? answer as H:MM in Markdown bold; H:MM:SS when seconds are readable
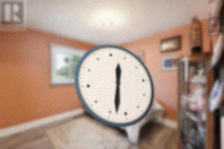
**12:33**
